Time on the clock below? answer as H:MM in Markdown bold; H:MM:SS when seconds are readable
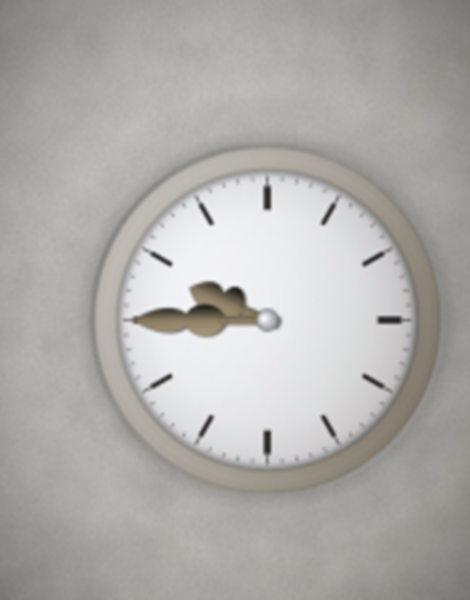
**9:45**
